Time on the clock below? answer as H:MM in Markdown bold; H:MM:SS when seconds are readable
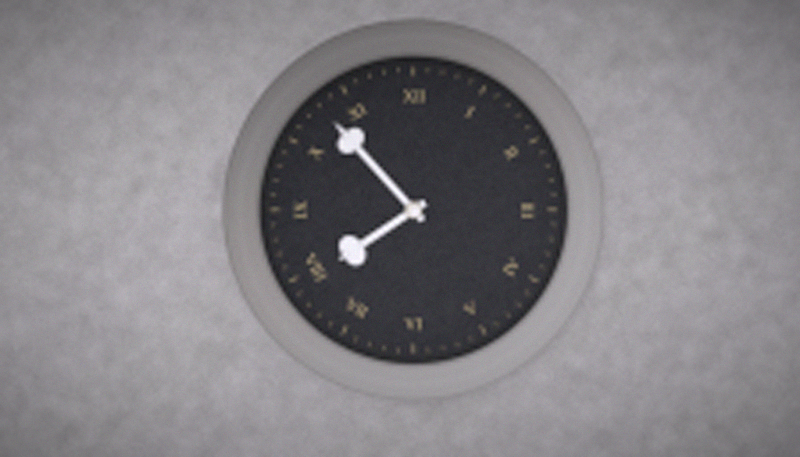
**7:53**
